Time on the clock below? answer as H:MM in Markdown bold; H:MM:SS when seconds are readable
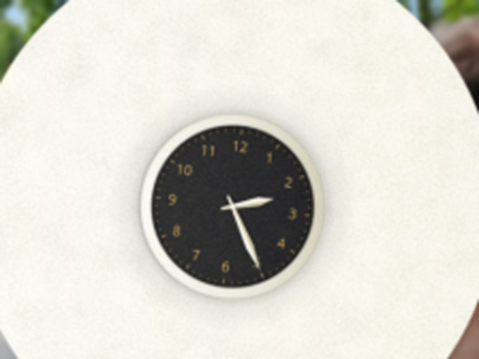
**2:25**
